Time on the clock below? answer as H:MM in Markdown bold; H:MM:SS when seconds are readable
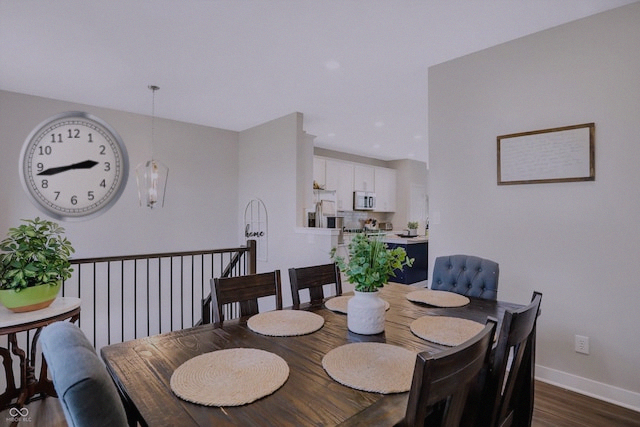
**2:43**
